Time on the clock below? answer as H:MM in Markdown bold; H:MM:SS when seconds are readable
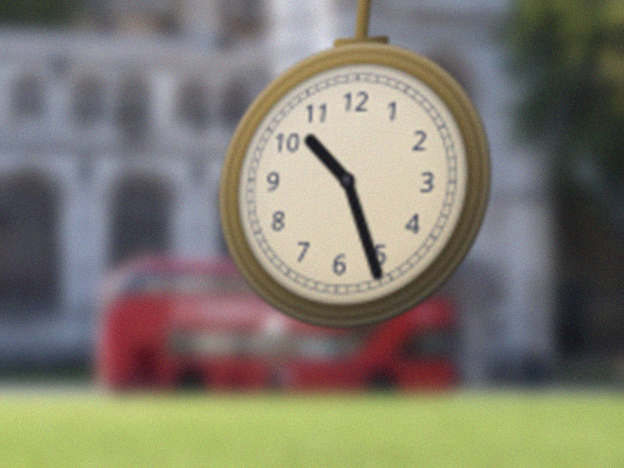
**10:26**
